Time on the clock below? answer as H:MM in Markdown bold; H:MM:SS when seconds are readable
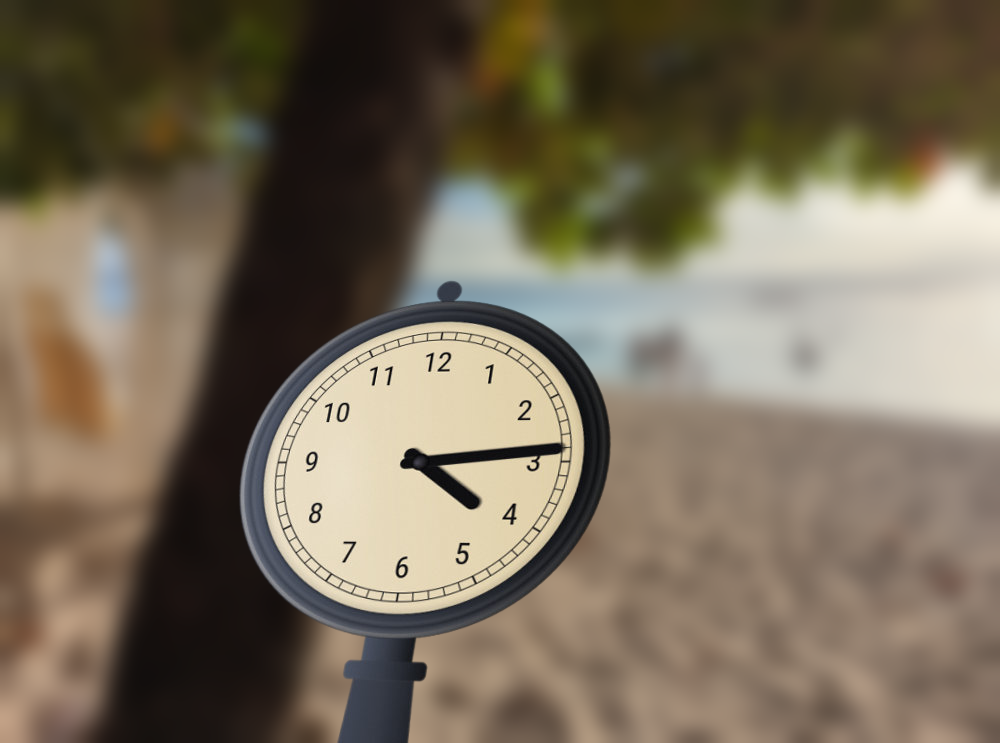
**4:14**
